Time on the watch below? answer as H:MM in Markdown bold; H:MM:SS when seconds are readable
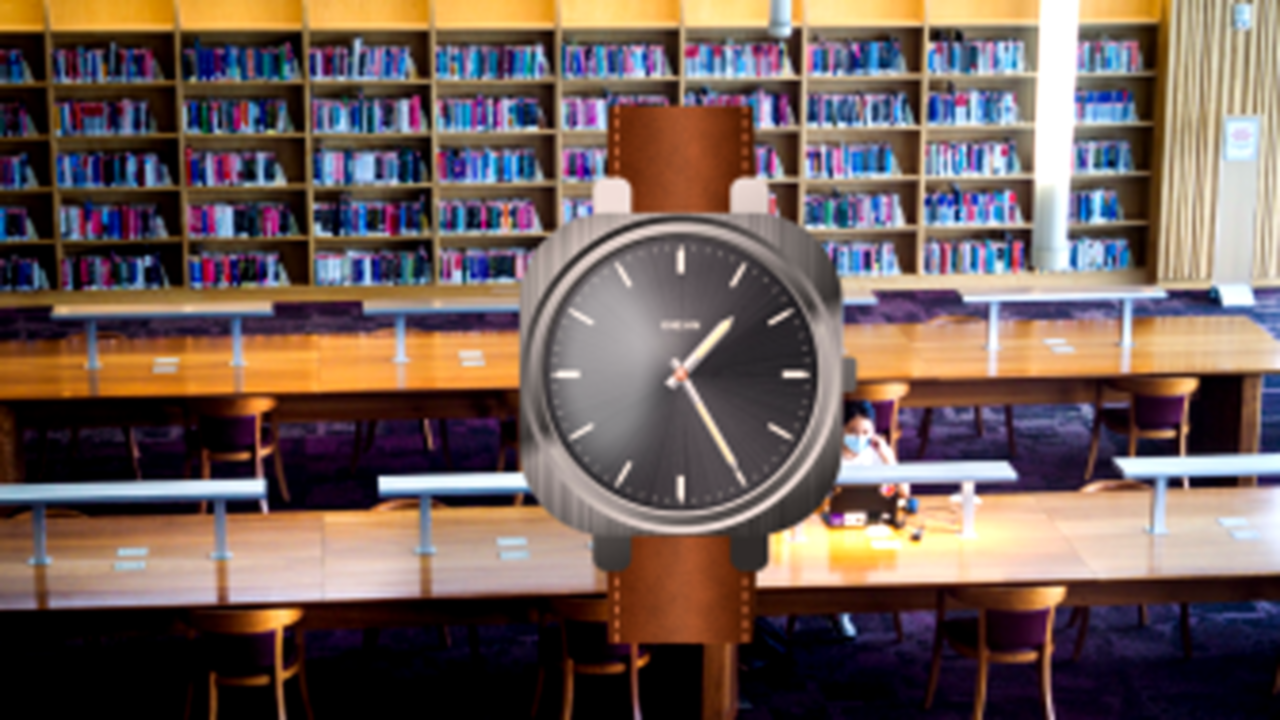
**1:25**
